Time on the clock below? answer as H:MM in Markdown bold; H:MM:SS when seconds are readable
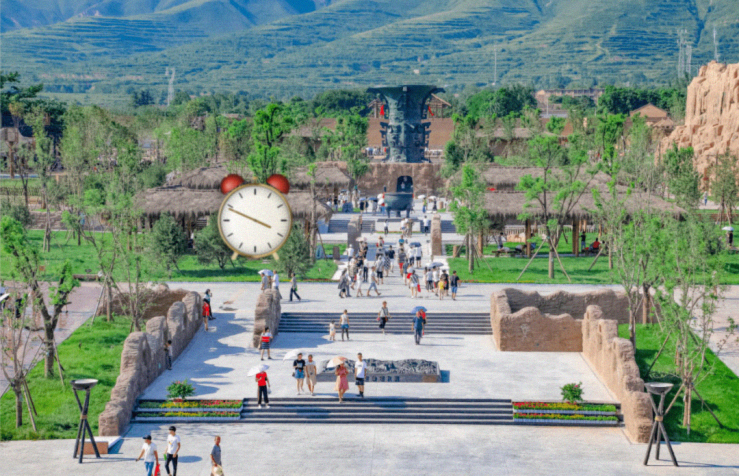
**3:49**
